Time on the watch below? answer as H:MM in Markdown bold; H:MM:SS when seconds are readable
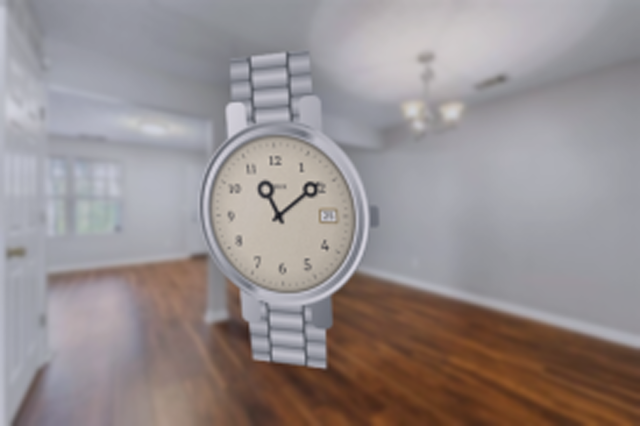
**11:09**
